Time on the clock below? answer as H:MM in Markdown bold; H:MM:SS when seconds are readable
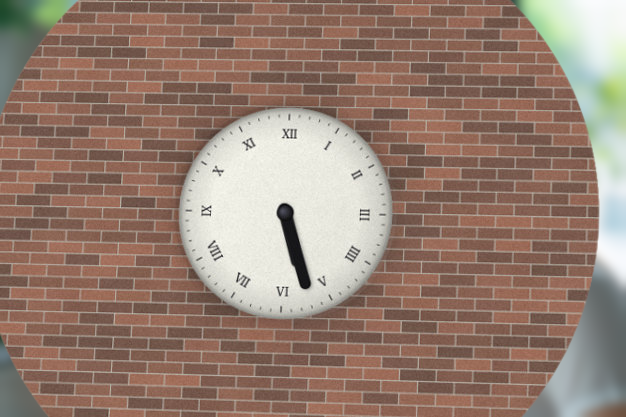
**5:27**
